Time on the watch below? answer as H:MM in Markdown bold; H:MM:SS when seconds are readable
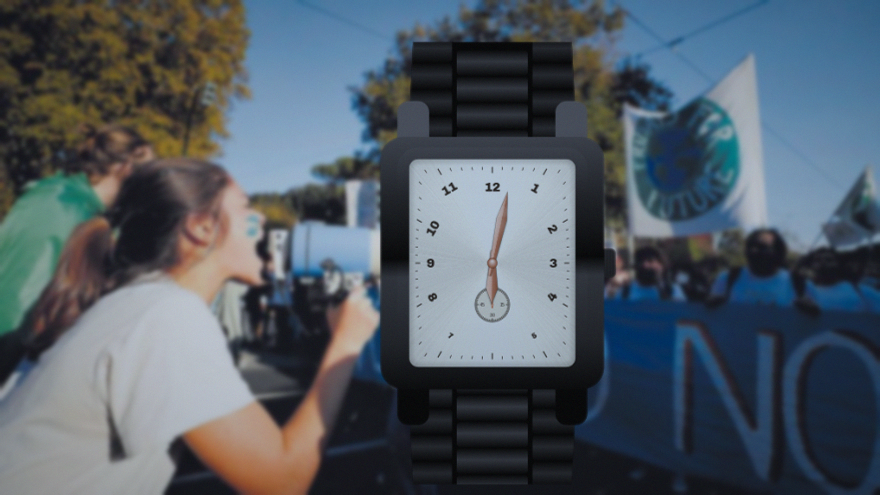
**6:02**
